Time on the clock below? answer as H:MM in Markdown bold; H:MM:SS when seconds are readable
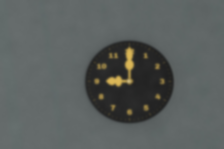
**9:00**
